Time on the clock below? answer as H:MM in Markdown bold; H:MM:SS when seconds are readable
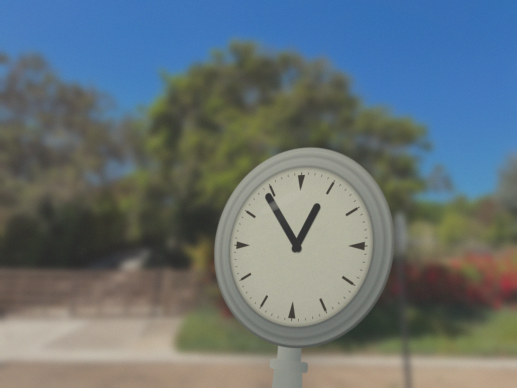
**12:54**
